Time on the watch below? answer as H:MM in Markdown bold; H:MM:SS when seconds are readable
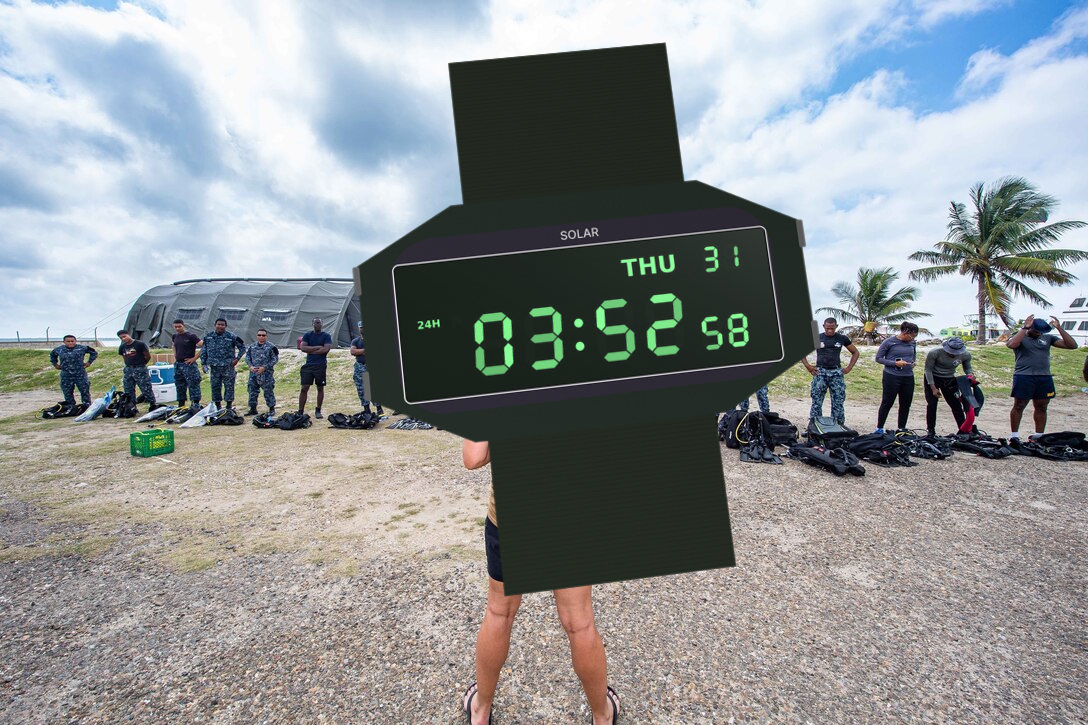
**3:52:58**
